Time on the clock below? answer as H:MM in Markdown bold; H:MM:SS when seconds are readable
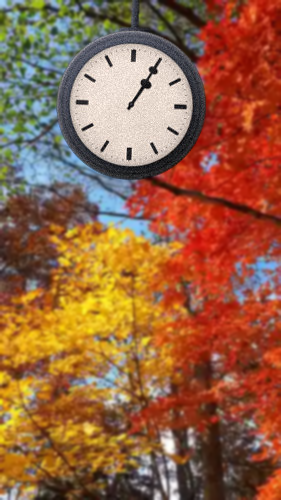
**1:05**
